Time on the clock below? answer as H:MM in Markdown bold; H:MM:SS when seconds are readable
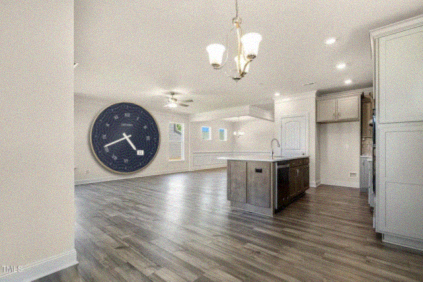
**4:41**
